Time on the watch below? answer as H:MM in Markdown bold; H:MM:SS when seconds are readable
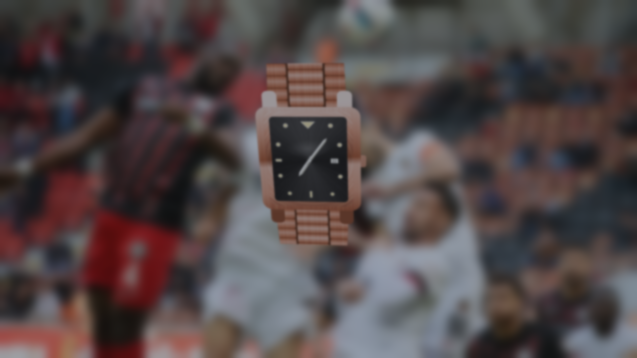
**7:06**
